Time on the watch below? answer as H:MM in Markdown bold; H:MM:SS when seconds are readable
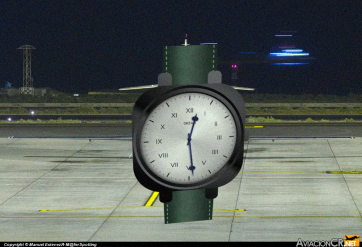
**12:29**
